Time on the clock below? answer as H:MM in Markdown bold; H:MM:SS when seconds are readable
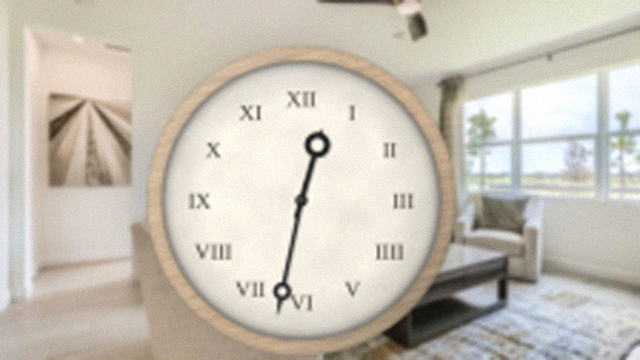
**12:32**
